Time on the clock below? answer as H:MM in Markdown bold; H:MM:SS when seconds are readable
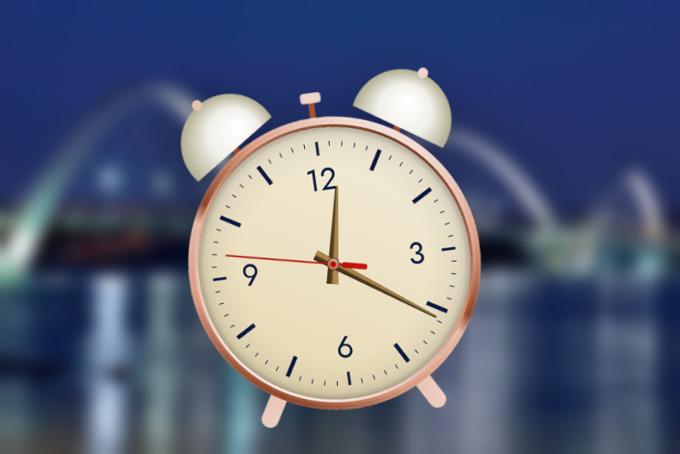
**12:20:47**
